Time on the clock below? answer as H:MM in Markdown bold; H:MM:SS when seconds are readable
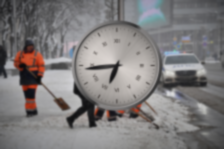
**6:44**
